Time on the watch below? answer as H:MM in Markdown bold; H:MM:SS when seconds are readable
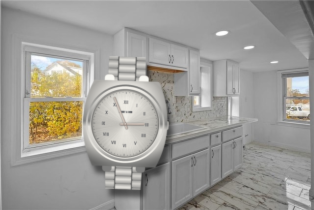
**2:56**
